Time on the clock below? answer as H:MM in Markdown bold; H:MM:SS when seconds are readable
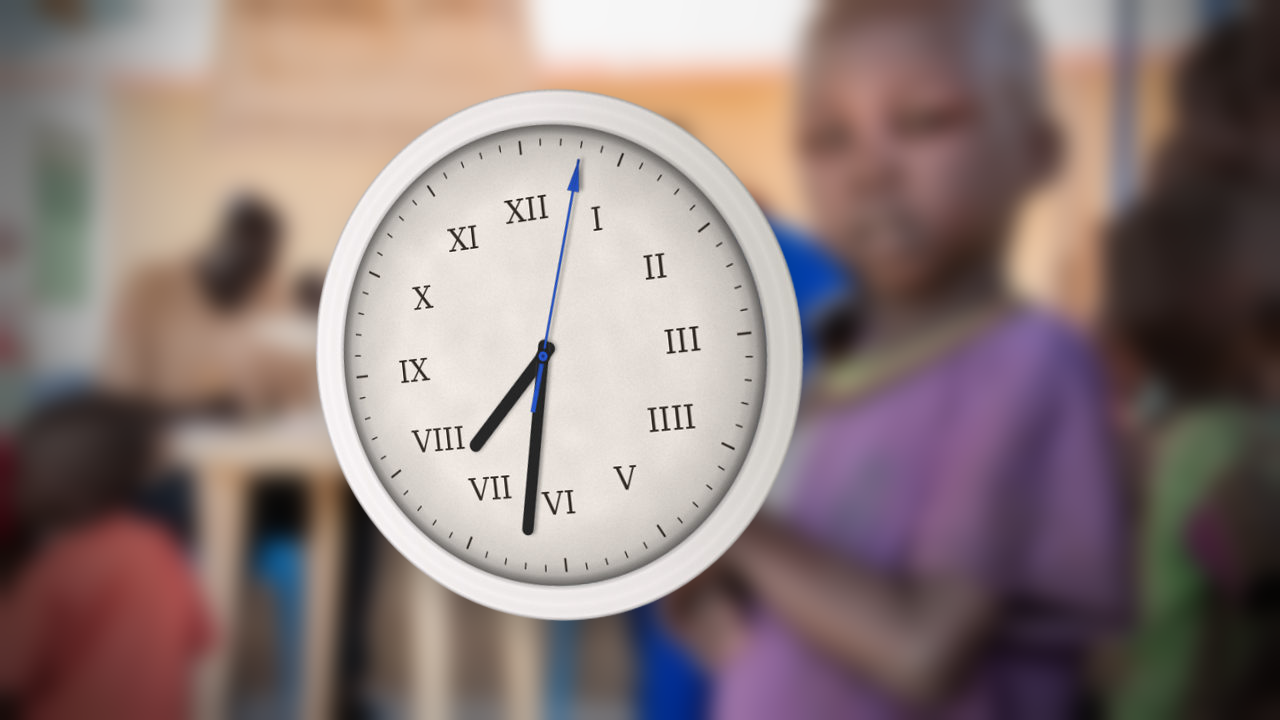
**7:32:03**
